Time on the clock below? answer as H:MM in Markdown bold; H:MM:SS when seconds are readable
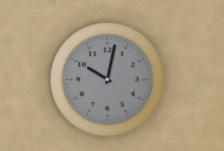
**10:02**
